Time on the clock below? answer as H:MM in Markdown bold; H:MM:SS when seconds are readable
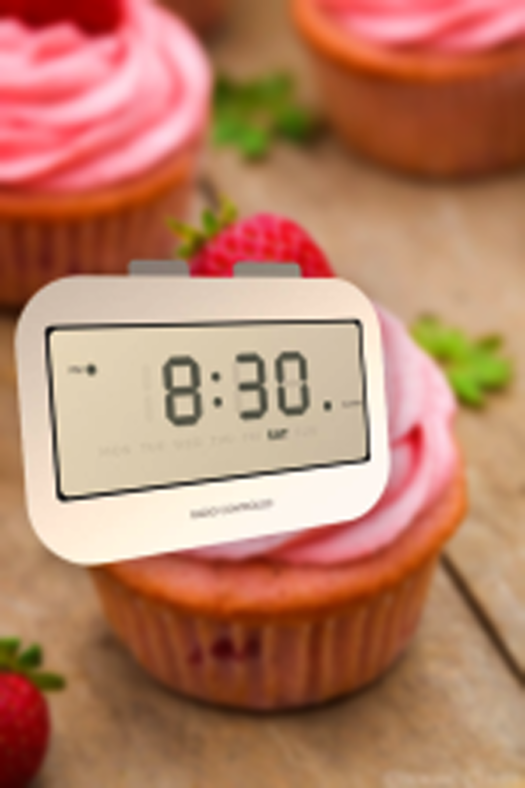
**8:30**
